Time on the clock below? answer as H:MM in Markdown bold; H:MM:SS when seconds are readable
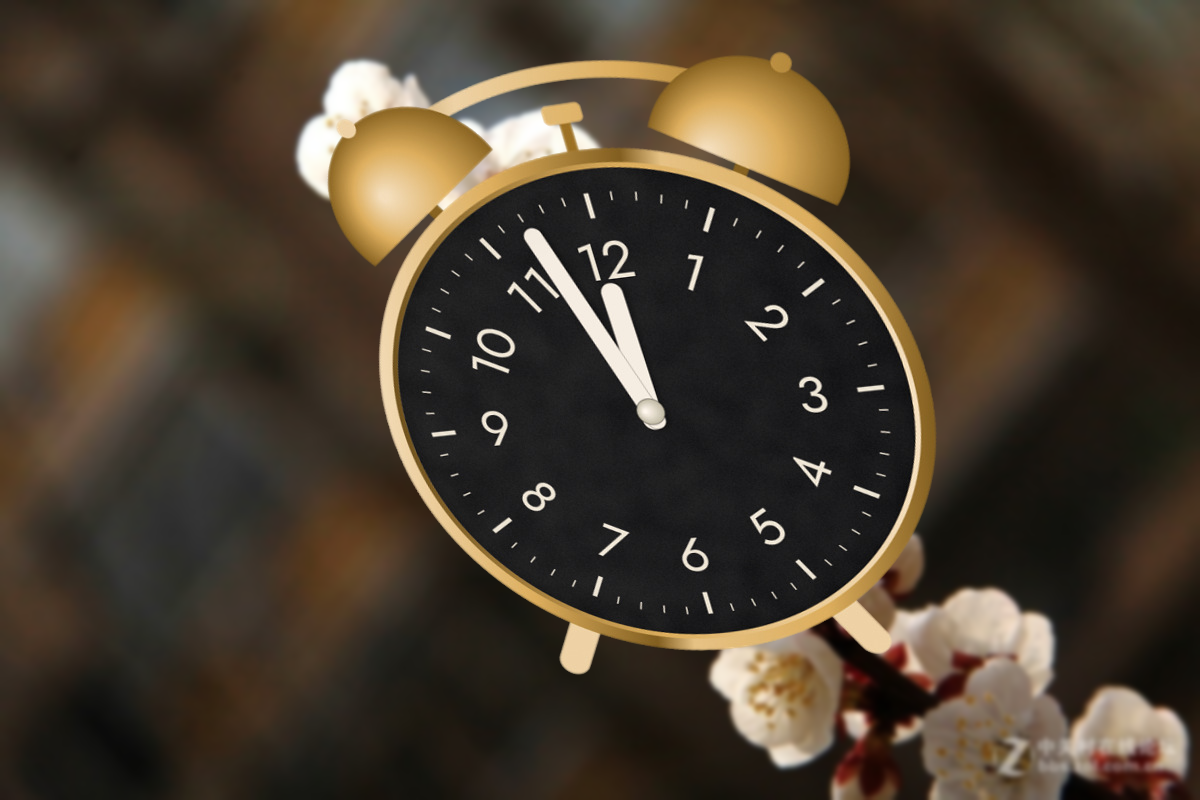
**11:57**
